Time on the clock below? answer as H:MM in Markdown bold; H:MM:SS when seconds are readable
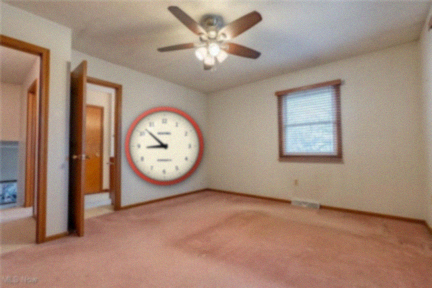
**8:52**
